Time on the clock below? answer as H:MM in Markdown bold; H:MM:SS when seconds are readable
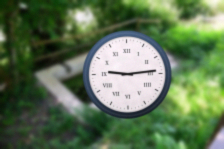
**9:14**
